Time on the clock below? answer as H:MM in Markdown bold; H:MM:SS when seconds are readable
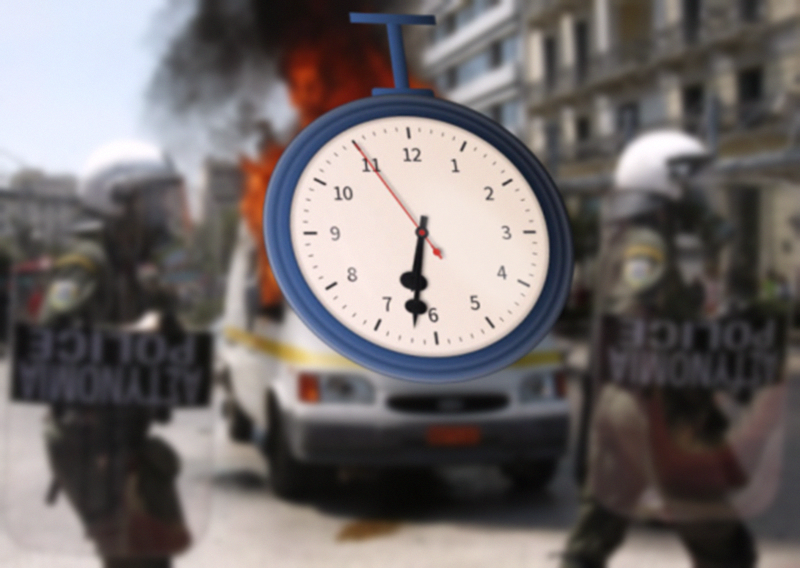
**6:31:55**
